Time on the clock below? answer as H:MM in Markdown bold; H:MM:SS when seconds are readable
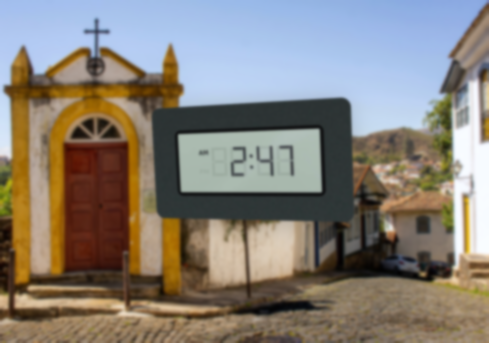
**2:47**
